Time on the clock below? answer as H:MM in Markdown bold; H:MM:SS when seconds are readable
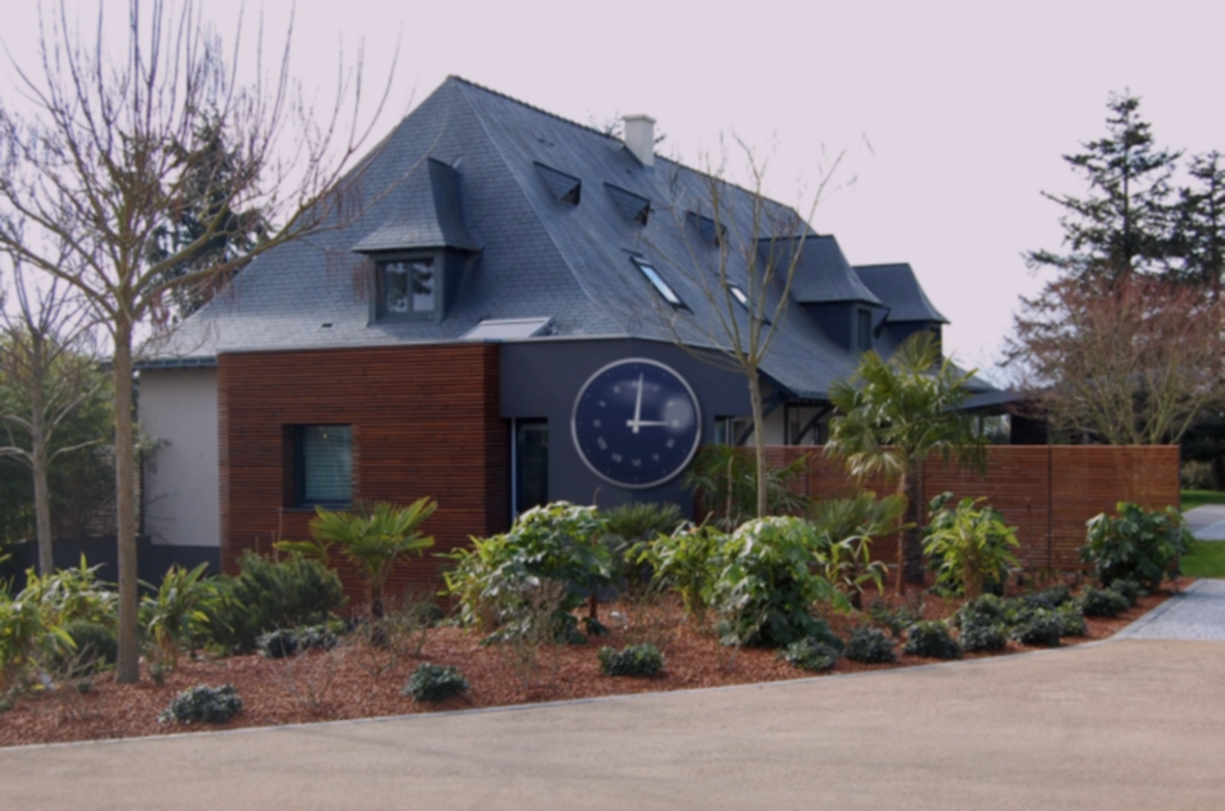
**3:01**
